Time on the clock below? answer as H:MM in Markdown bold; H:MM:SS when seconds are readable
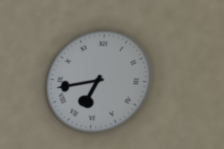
**6:43**
